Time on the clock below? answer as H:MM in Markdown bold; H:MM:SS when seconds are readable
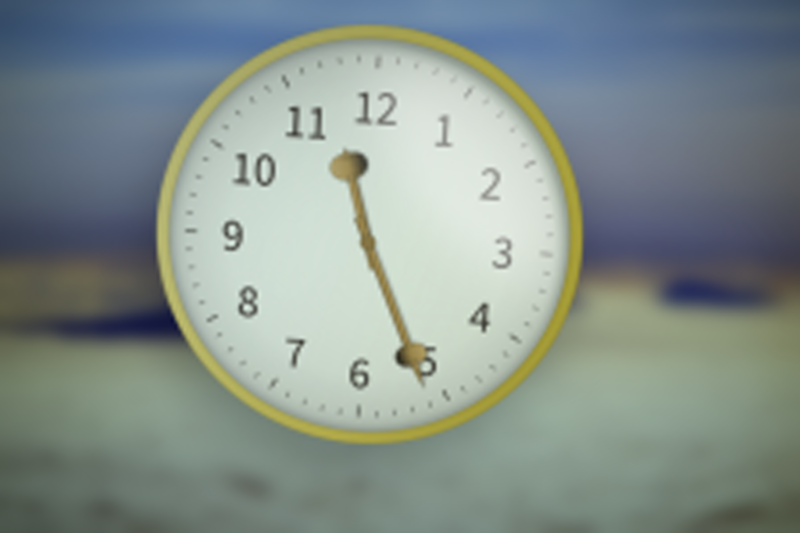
**11:26**
